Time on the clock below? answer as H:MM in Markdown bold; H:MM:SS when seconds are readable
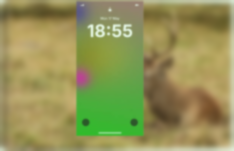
**18:55**
